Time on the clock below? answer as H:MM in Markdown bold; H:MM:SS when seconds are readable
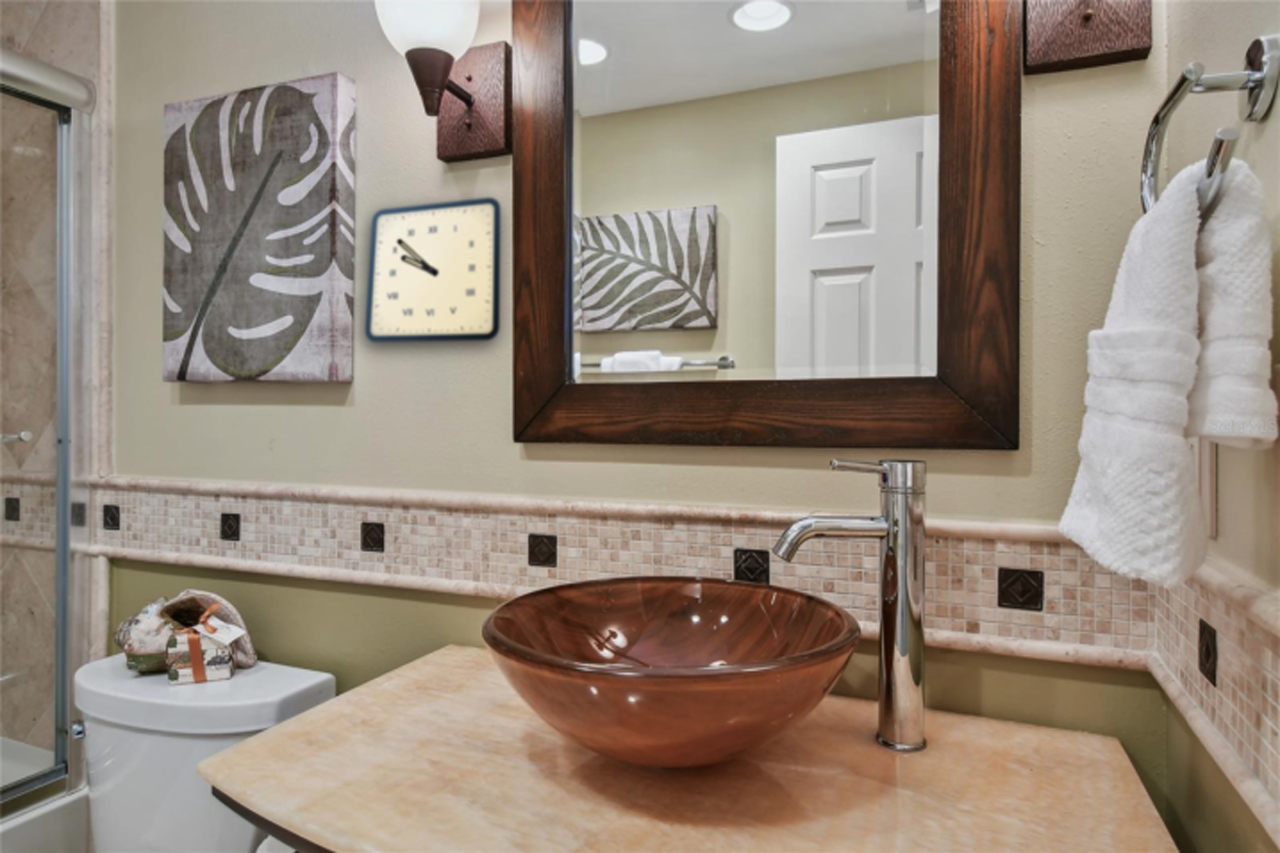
**9:52**
